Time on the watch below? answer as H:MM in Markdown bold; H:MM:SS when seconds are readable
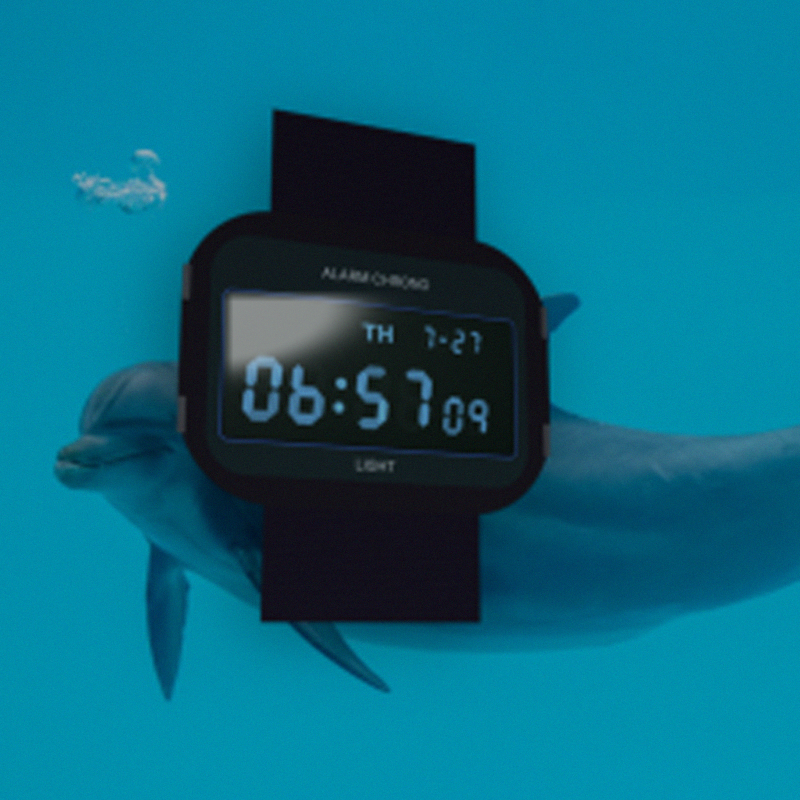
**6:57:09**
